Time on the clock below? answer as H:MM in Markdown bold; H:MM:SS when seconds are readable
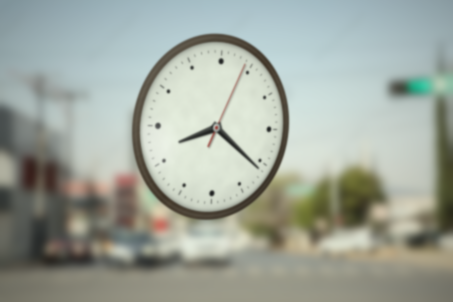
**8:21:04**
